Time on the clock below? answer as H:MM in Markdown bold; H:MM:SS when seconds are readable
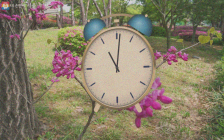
**11:01**
